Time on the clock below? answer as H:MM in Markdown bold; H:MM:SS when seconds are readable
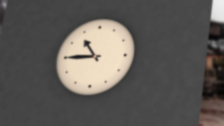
**10:45**
